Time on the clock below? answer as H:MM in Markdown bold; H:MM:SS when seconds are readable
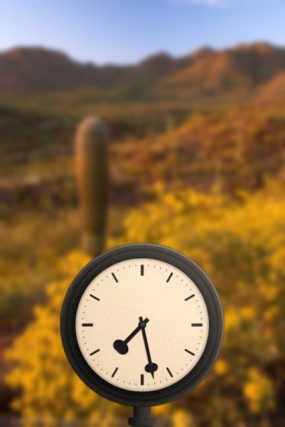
**7:28**
